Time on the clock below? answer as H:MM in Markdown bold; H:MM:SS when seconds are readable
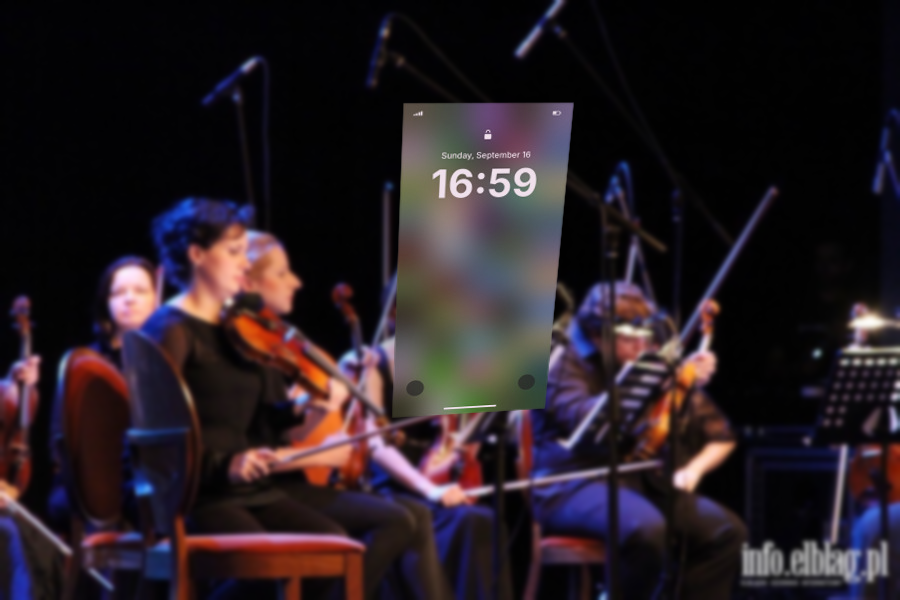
**16:59**
